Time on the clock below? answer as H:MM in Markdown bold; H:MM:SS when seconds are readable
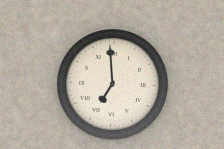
**6:59**
